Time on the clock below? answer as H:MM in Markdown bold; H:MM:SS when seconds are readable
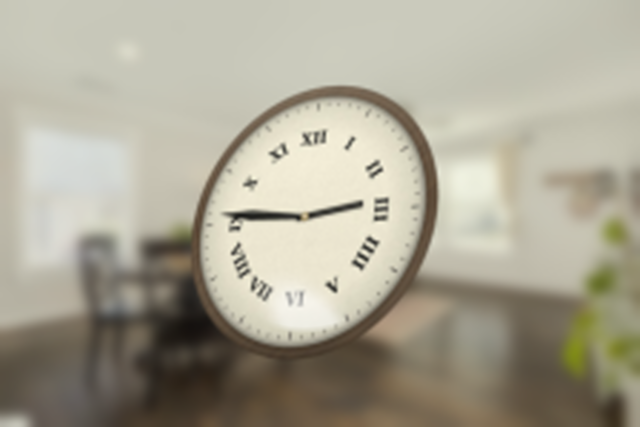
**2:46**
